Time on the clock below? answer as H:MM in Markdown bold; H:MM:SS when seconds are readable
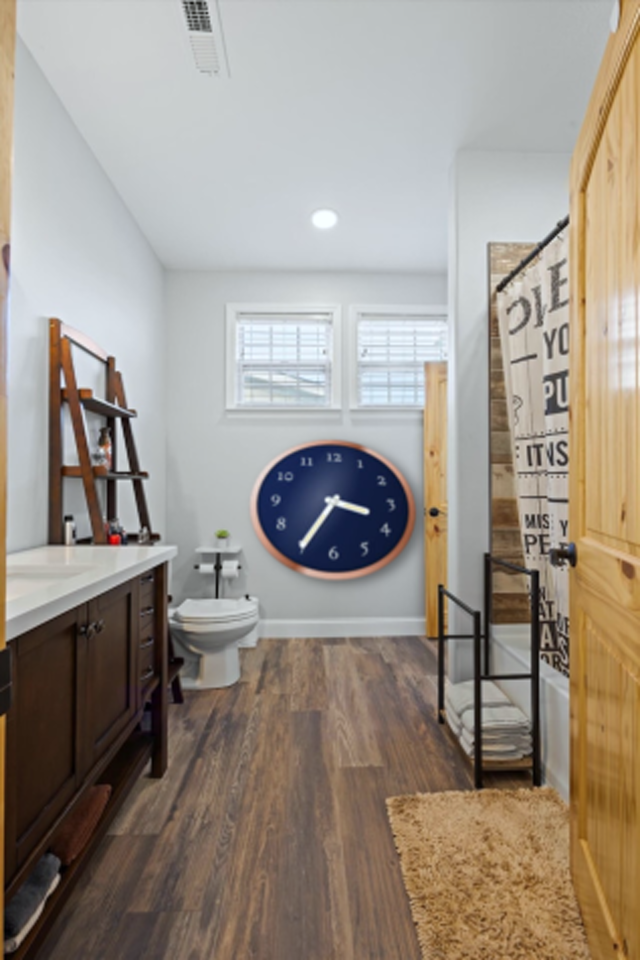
**3:35**
